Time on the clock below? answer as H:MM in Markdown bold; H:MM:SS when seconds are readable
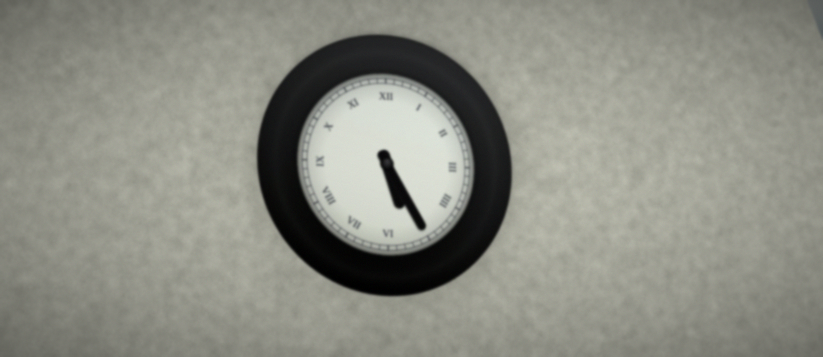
**5:25**
